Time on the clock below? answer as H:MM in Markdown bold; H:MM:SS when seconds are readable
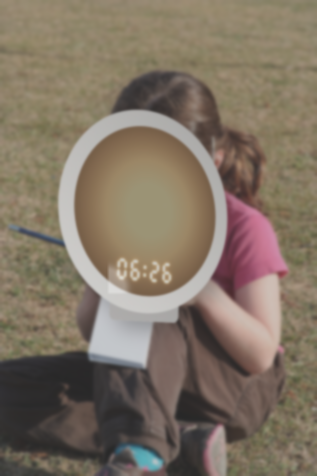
**6:26**
